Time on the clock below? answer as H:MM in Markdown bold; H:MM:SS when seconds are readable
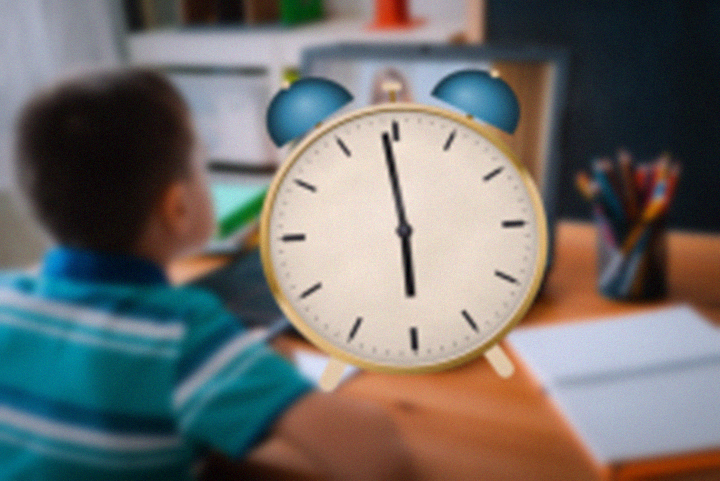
**5:59**
